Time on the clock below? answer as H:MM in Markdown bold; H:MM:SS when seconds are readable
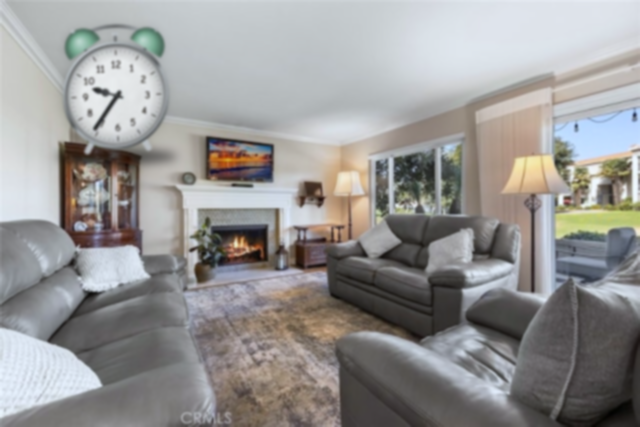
**9:36**
